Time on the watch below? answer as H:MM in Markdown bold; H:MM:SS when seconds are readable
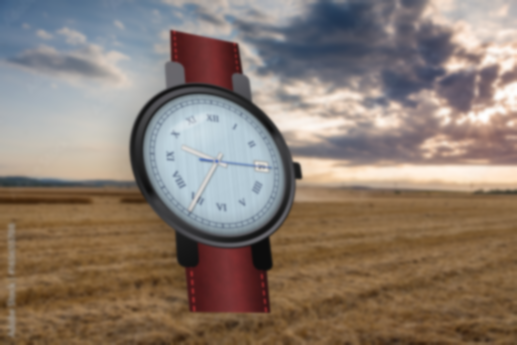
**9:35:15**
